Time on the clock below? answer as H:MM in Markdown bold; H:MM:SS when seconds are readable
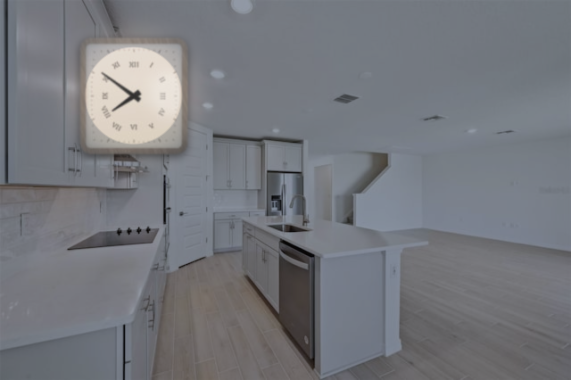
**7:51**
